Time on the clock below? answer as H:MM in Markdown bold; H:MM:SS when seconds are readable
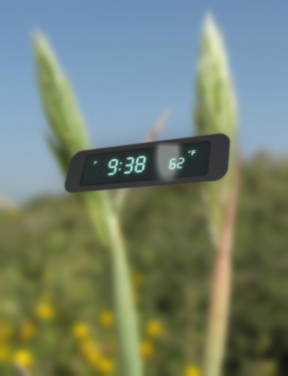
**9:38**
